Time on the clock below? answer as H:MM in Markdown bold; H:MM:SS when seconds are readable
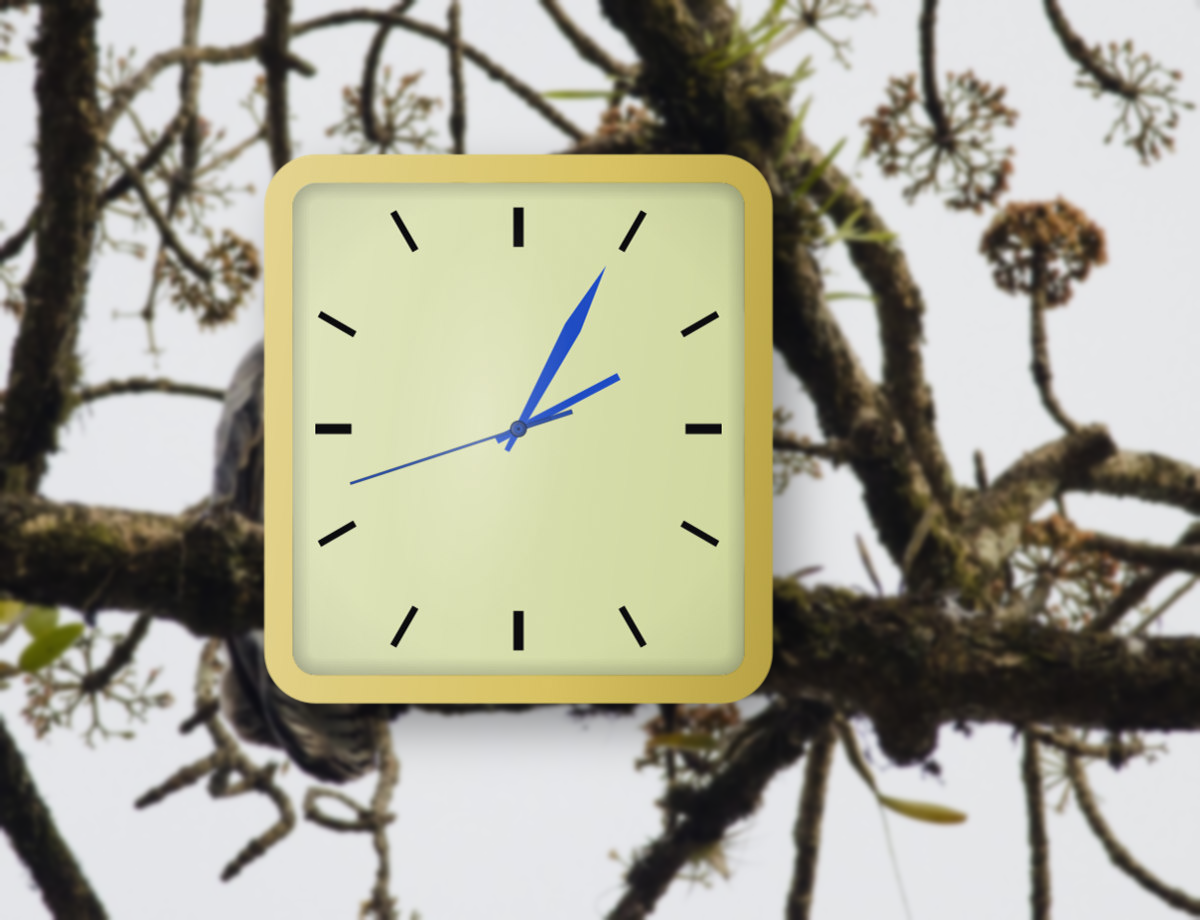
**2:04:42**
